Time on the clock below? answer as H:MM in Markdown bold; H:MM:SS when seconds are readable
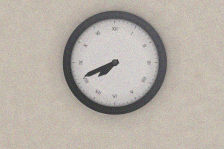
**7:41**
